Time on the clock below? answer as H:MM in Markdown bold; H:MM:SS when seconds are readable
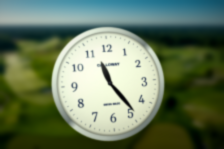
**11:24**
